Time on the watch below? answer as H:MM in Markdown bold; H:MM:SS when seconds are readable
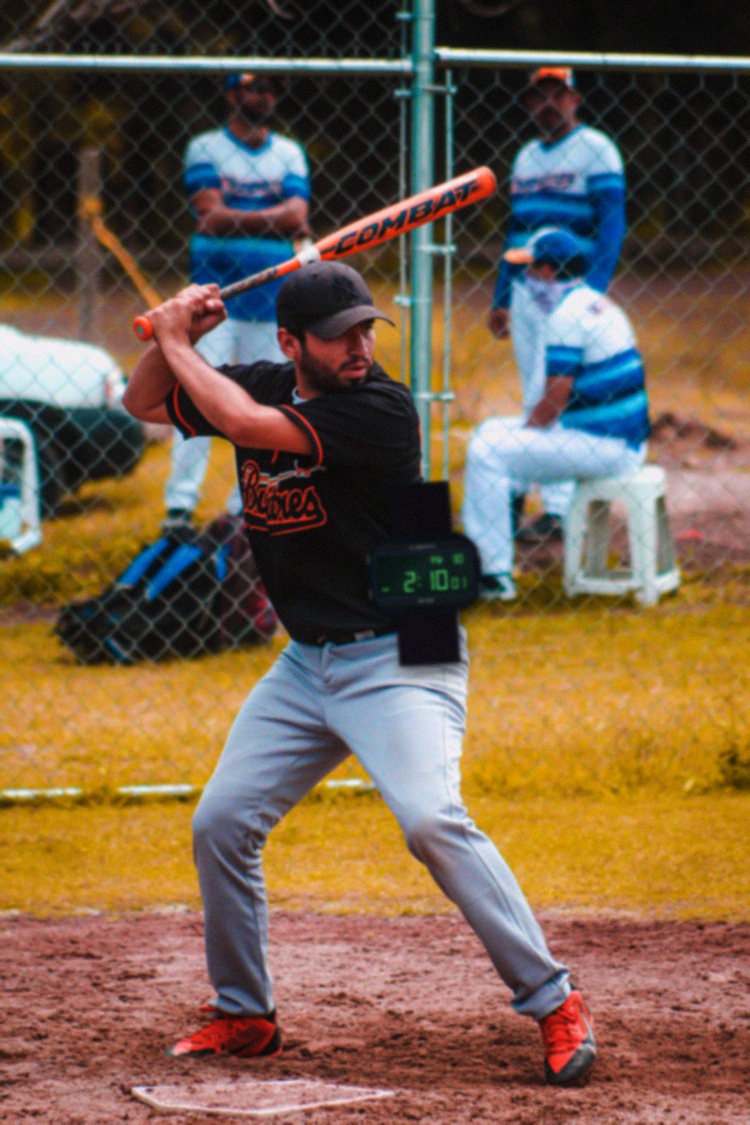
**2:10**
